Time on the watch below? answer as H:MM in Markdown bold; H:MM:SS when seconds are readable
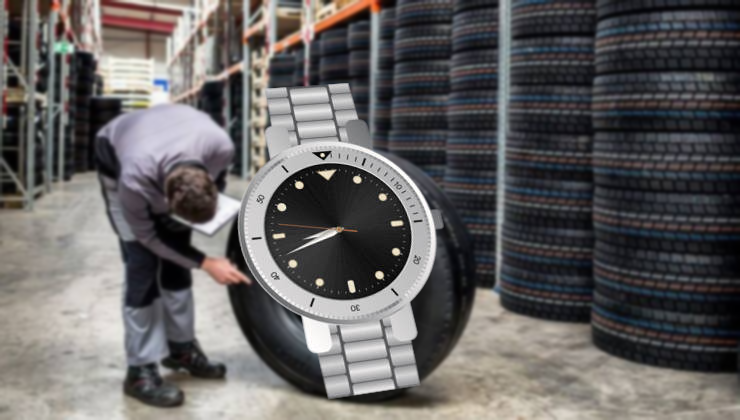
**8:41:47**
